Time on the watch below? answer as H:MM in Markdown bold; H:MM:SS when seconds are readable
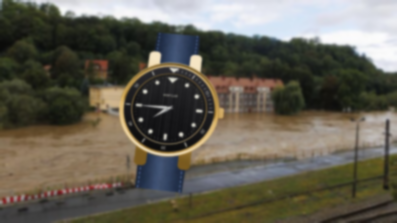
**7:45**
